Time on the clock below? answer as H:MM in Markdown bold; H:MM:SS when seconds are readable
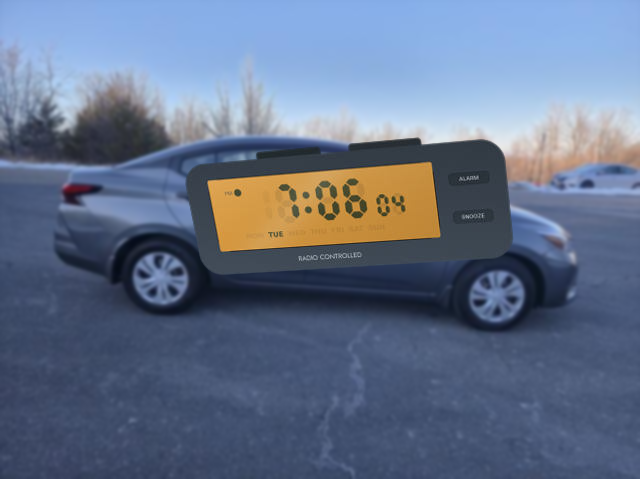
**7:06:04**
